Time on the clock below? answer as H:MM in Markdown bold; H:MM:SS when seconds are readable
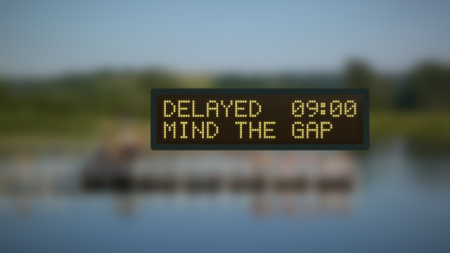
**9:00**
